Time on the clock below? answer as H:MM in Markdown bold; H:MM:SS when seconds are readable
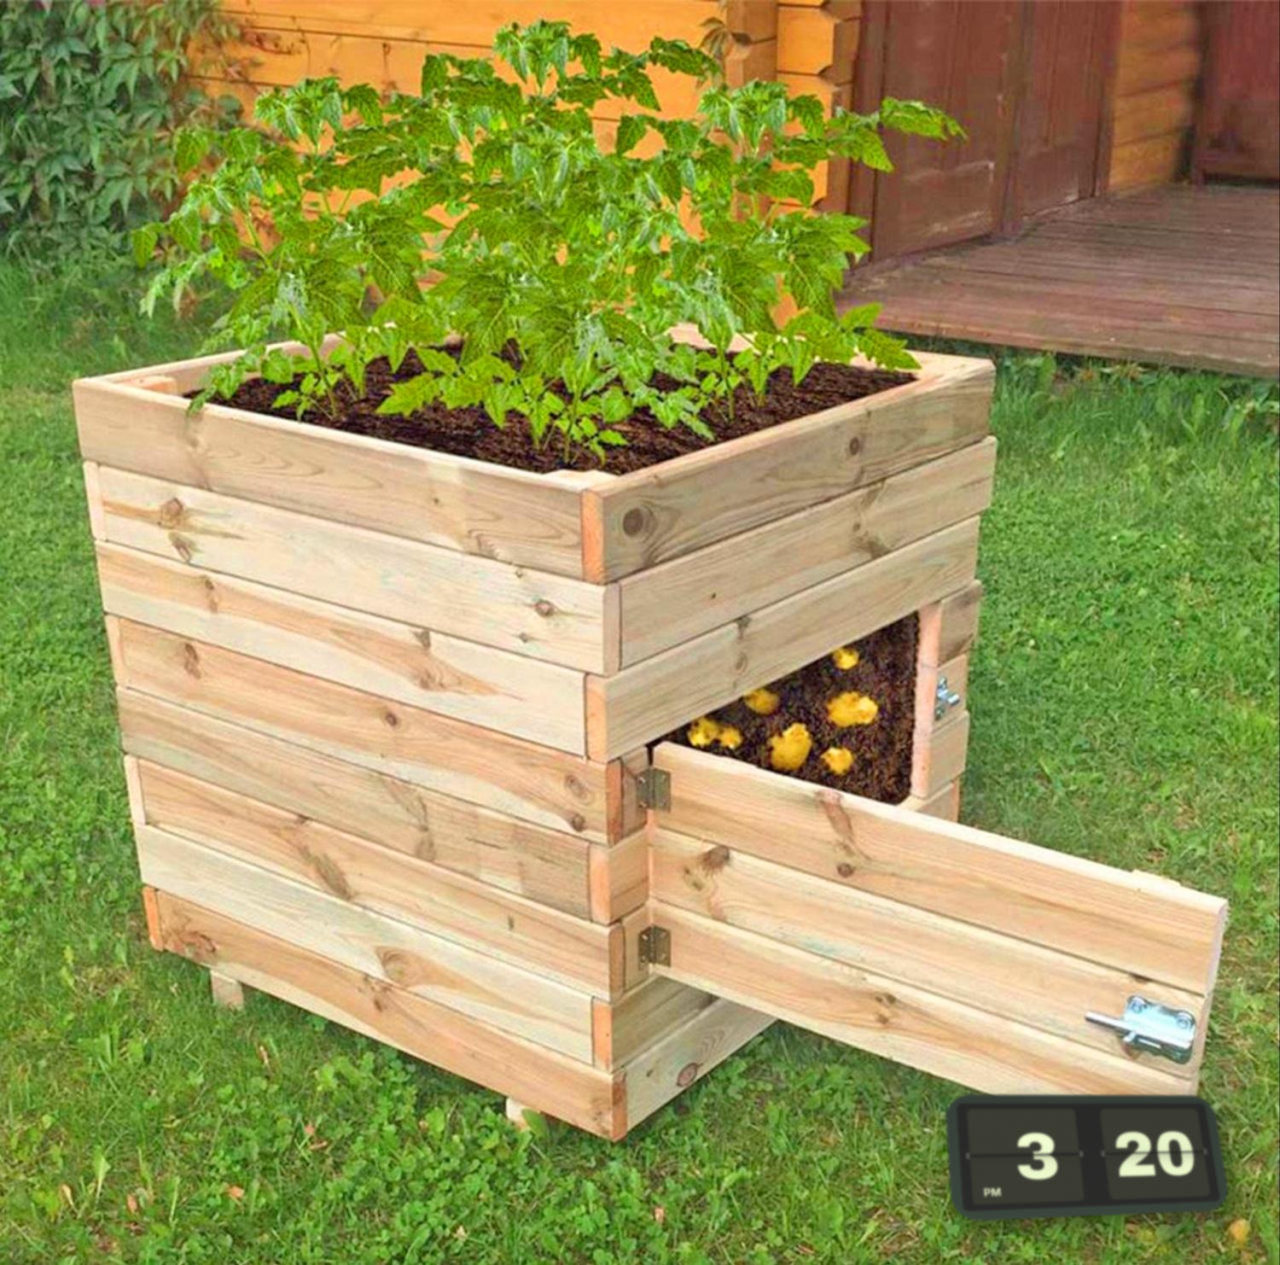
**3:20**
